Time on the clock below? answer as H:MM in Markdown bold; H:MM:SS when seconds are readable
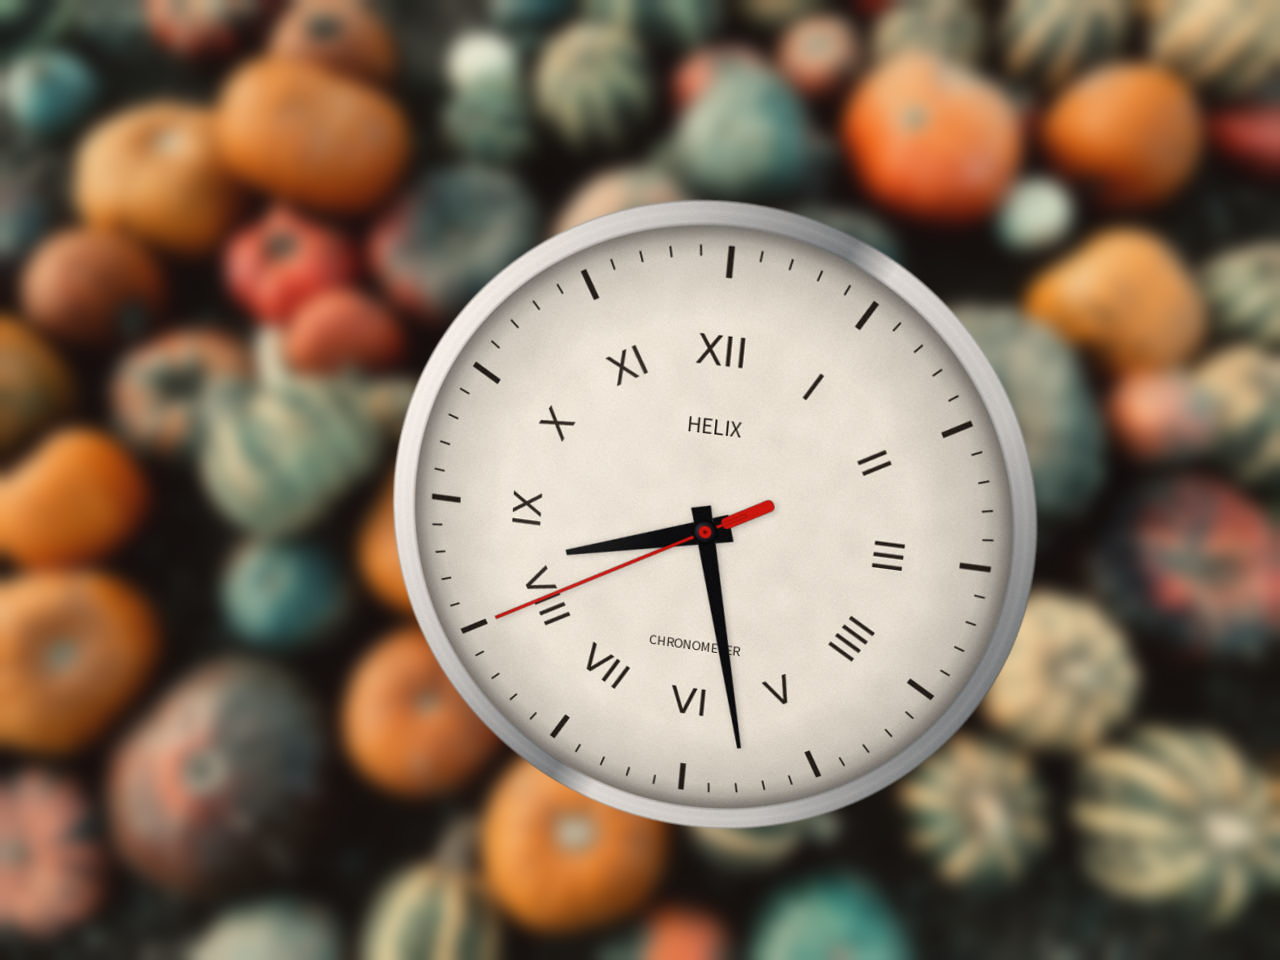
**8:27:40**
